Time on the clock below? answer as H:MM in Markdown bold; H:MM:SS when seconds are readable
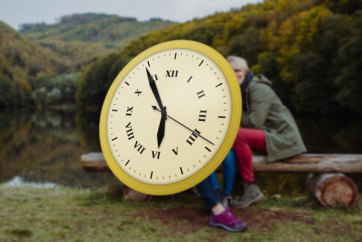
**5:54:19**
